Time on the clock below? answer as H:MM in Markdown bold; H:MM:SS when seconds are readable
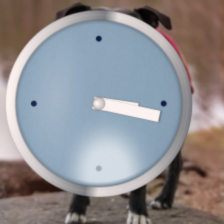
**3:17**
